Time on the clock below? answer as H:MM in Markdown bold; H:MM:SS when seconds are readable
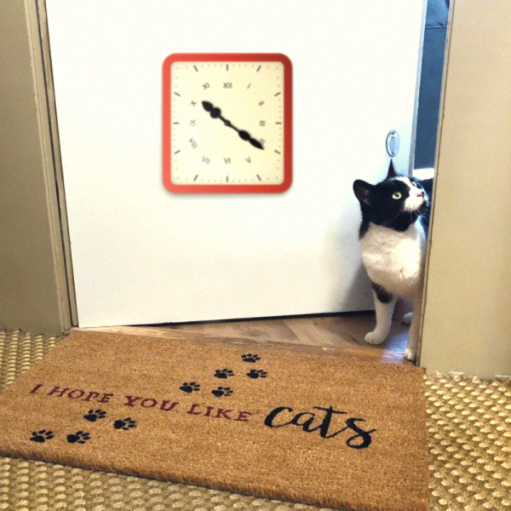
**10:21**
